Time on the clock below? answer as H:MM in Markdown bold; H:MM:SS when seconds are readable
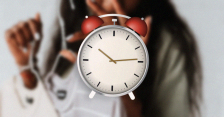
**10:14**
